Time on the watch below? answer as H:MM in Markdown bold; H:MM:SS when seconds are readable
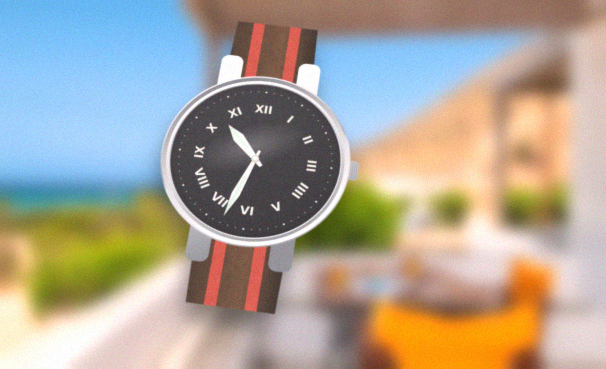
**10:33**
